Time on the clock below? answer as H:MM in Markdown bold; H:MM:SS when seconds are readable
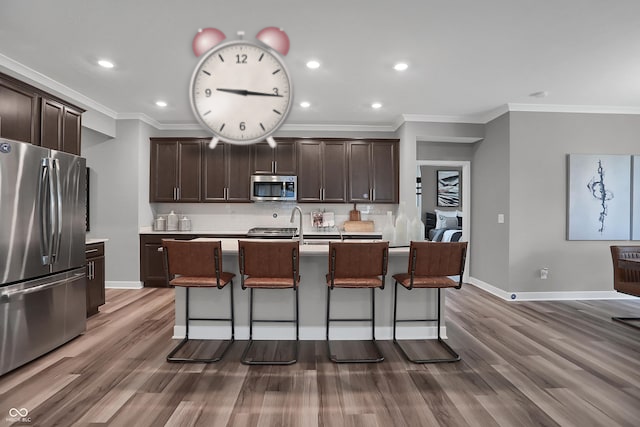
**9:16**
